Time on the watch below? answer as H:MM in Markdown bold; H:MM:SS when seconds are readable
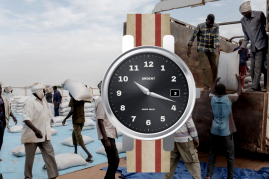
**10:18**
